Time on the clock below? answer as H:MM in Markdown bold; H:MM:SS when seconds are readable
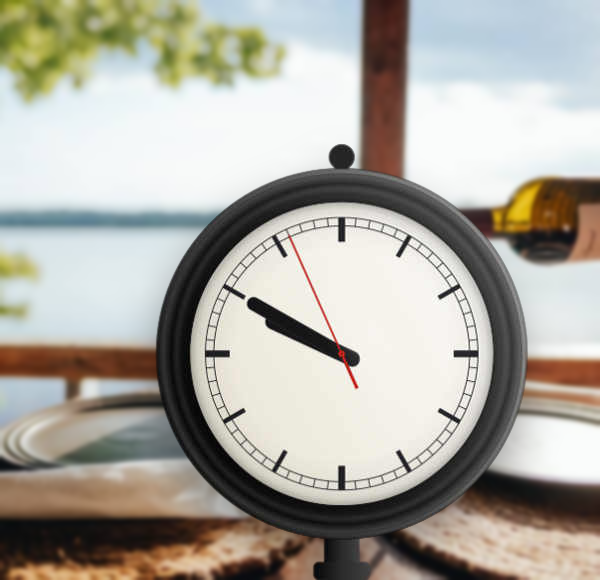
**9:49:56**
